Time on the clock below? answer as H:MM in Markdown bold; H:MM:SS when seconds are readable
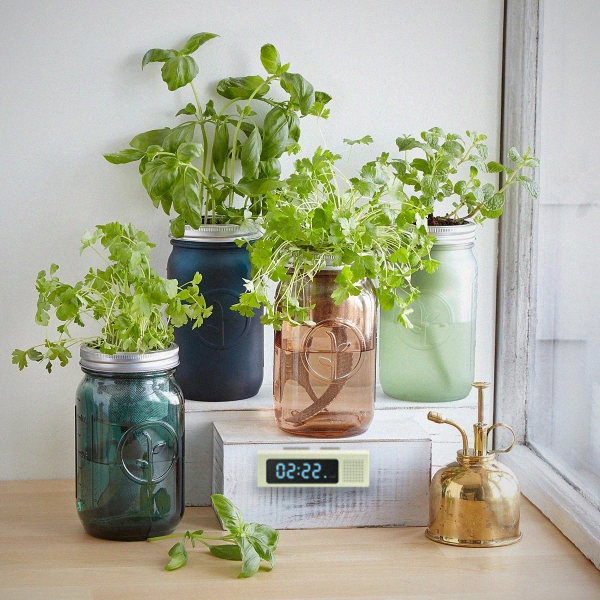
**2:22**
